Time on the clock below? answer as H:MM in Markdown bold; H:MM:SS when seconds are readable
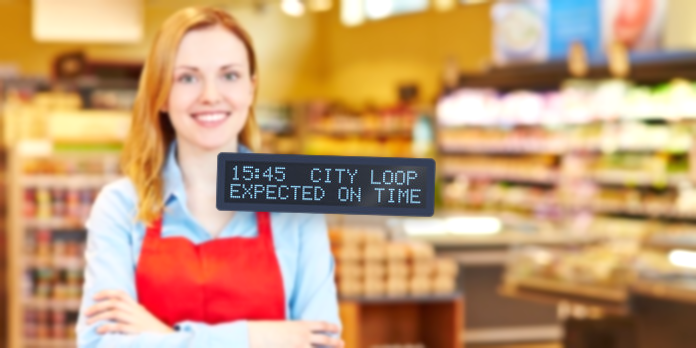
**15:45**
